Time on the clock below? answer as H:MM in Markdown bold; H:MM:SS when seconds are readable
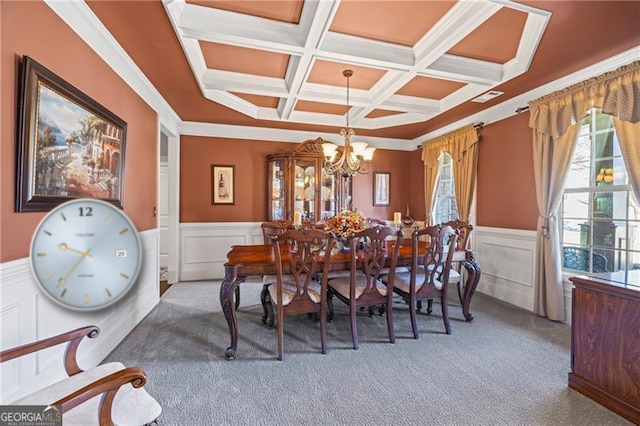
**9:37**
